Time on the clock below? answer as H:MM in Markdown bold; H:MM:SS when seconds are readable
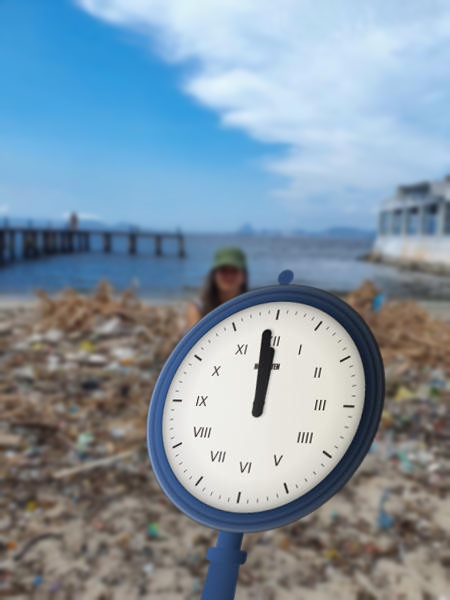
**11:59**
